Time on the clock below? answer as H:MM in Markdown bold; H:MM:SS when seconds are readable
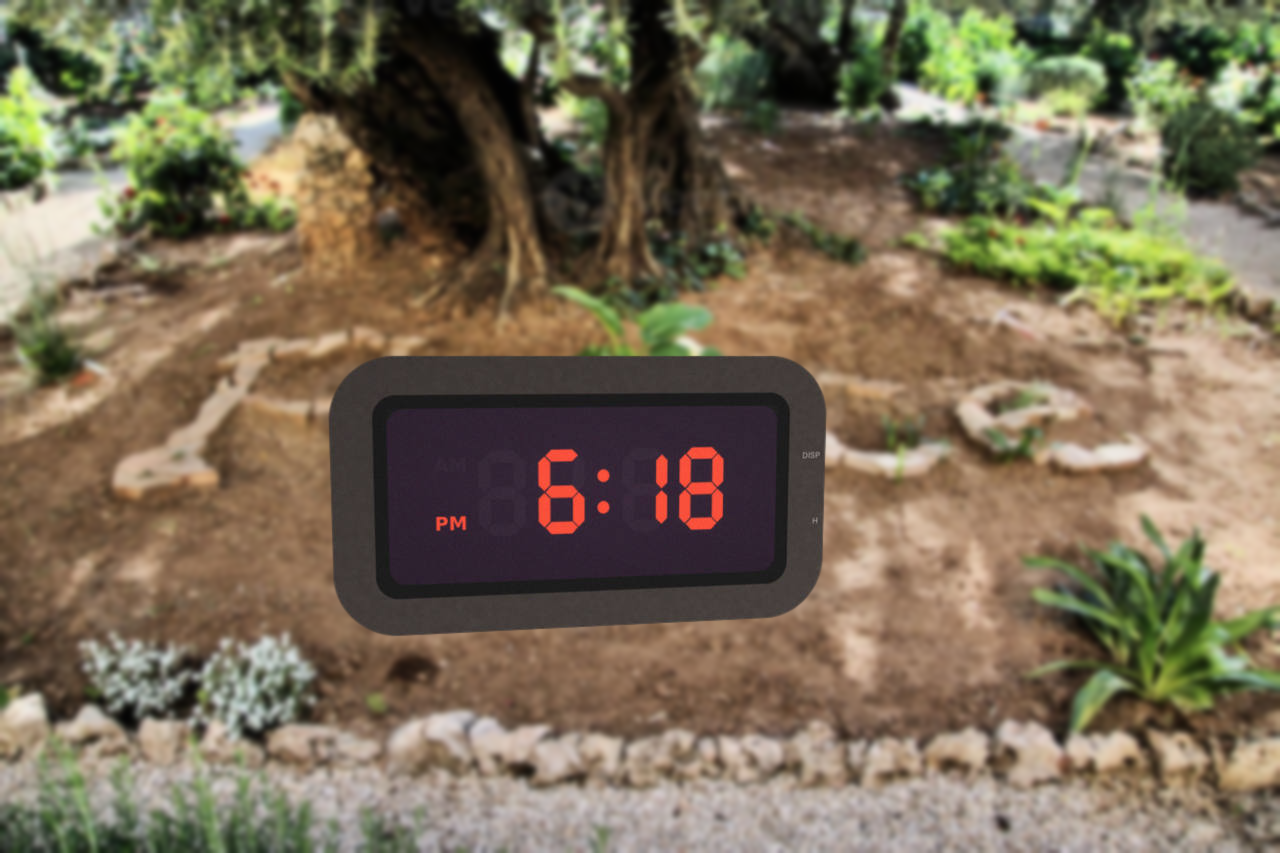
**6:18**
